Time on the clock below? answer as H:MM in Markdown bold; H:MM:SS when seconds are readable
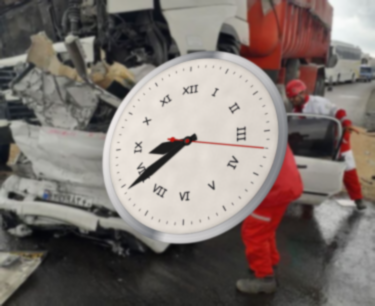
**8:39:17**
